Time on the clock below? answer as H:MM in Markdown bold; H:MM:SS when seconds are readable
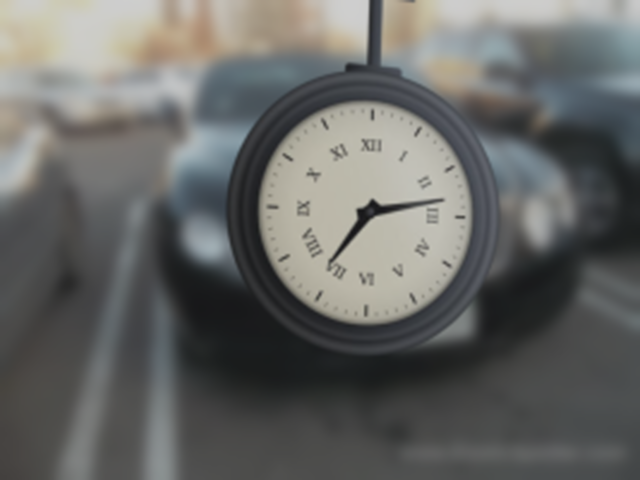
**7:13**
